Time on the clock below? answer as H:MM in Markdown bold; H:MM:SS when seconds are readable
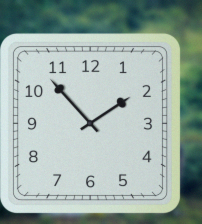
**1:53**
